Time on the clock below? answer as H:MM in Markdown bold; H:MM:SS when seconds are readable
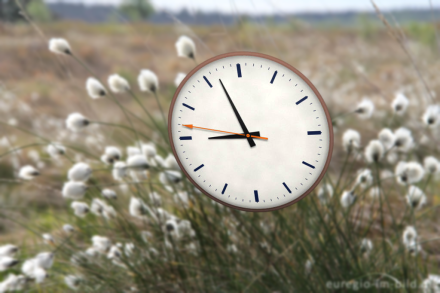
**8:56:47**
